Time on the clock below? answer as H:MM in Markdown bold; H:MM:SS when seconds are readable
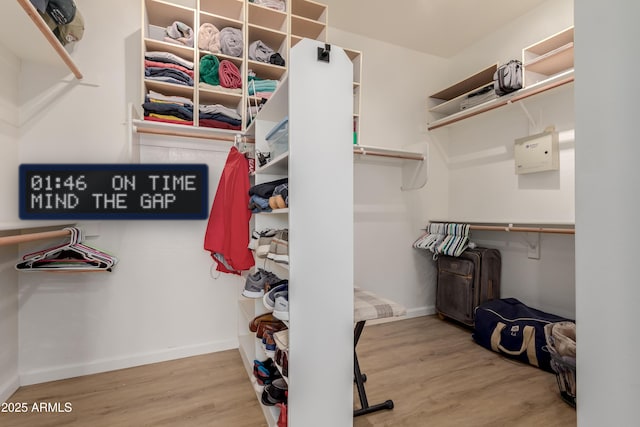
**1:46**
